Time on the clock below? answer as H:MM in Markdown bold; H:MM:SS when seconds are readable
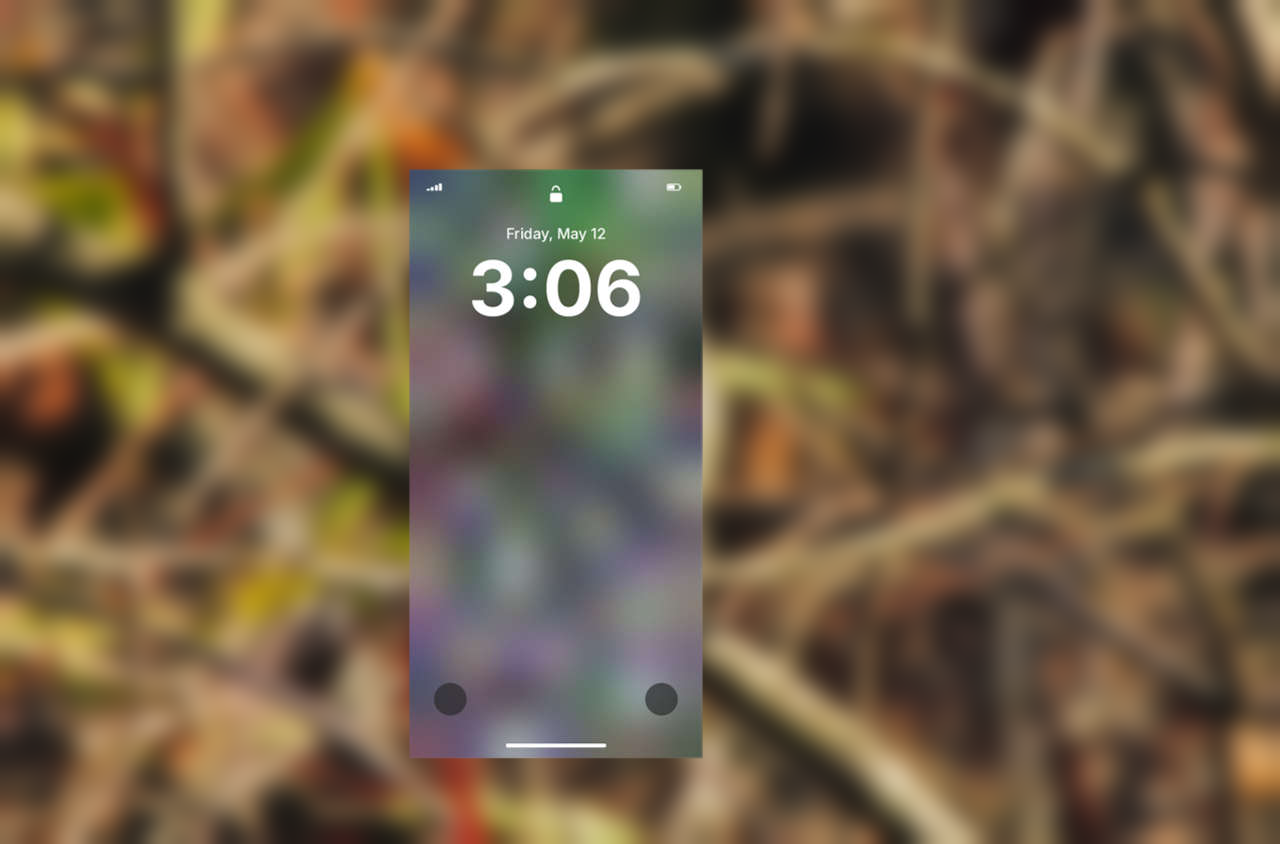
**3:06**
